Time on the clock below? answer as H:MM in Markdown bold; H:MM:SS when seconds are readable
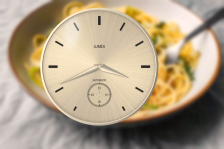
**3:41**
